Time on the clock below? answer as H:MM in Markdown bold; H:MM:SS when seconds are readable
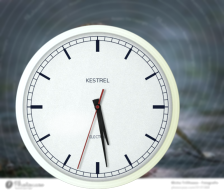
**5:28:33**
